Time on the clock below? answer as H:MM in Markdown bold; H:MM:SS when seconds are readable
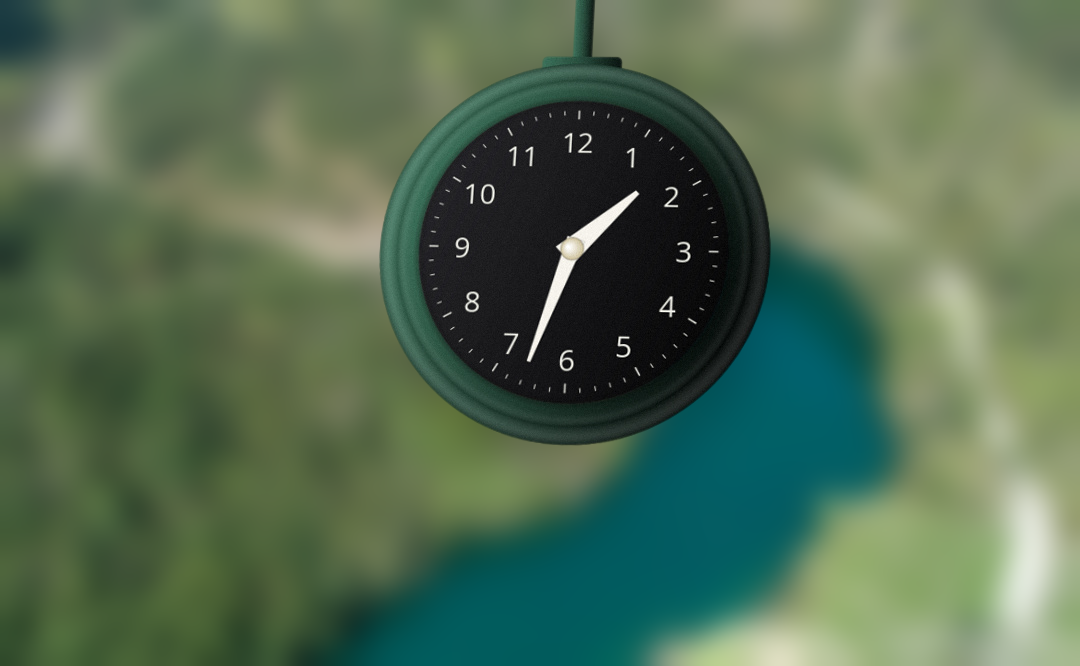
**1:33**
